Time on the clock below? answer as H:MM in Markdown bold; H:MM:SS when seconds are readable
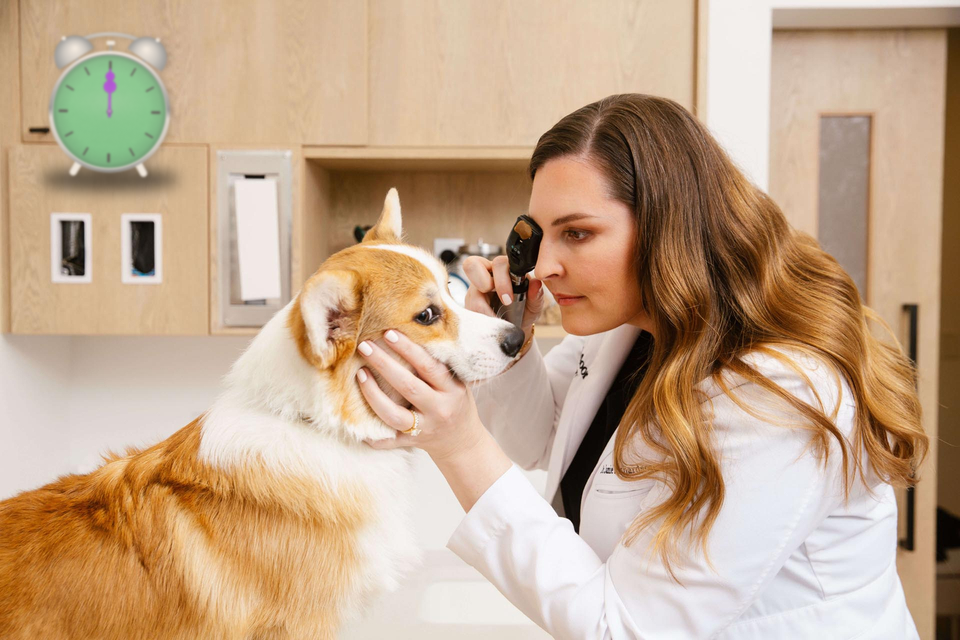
**12:00**
